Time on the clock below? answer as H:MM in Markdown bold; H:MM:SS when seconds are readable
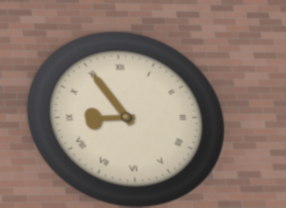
**8:55**
